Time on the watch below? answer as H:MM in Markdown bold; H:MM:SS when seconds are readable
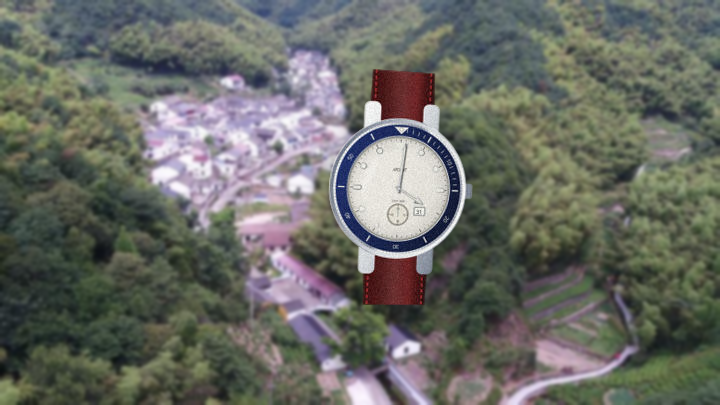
**4:01**
